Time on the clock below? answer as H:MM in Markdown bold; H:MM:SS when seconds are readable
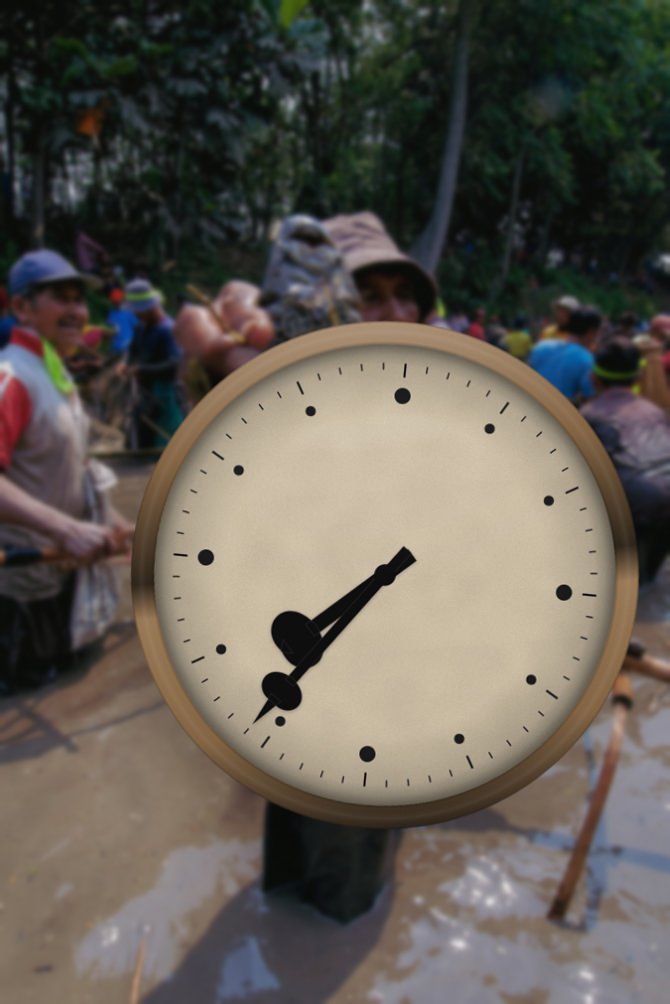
**7:36**
